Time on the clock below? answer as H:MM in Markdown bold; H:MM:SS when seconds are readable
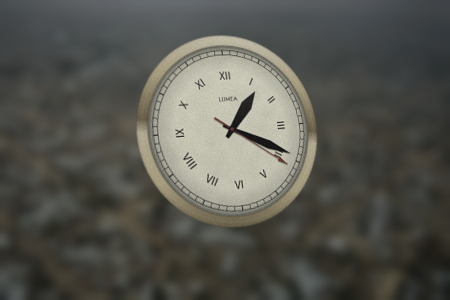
**1:19:21**
